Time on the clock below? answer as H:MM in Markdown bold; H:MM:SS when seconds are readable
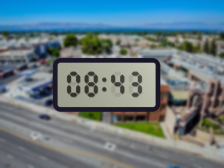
**8:43**
